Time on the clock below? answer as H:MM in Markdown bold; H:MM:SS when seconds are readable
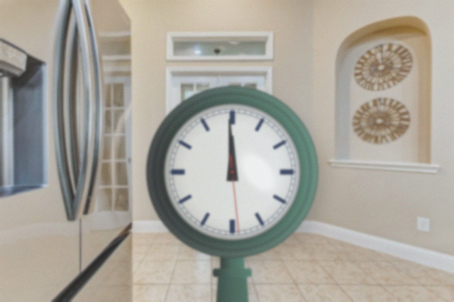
**11:59:29**
